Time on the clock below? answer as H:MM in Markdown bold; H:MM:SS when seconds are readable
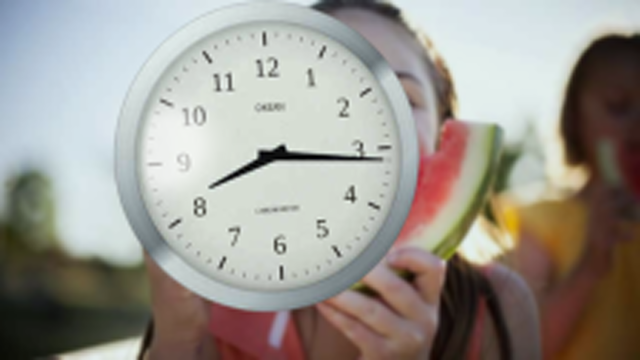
**8:16**
